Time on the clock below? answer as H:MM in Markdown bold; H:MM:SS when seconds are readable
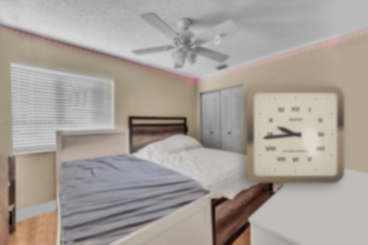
**9:44**
